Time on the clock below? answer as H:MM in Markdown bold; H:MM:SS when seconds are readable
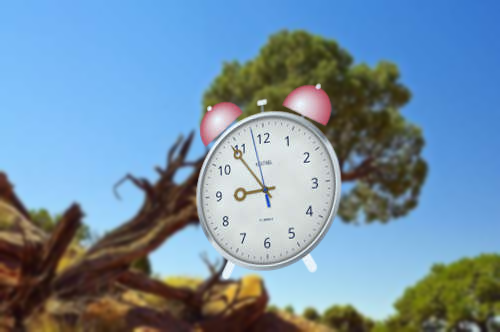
**8:53:58**
